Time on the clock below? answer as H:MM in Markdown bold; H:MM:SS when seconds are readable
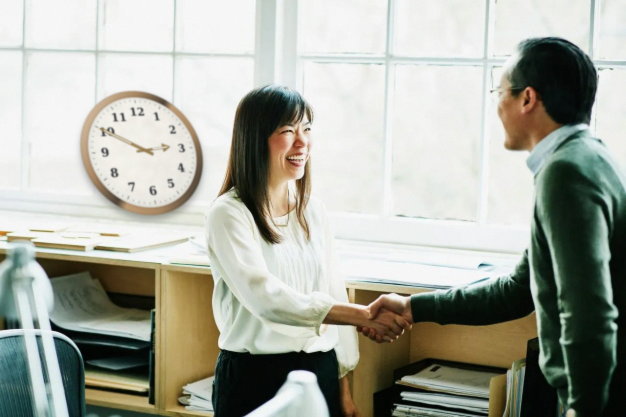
**2:50**
